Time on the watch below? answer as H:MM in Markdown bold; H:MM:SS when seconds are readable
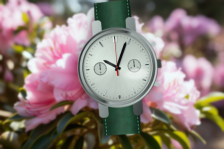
**10:04**
